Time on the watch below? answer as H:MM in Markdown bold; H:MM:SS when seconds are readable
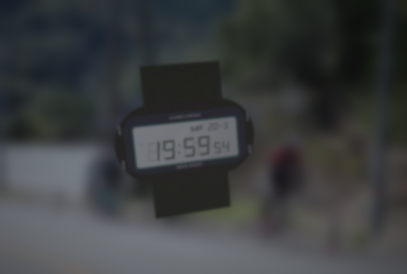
**19:59**
